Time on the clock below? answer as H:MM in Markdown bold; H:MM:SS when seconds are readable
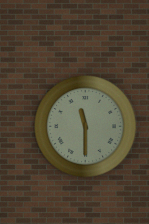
**11:30**
